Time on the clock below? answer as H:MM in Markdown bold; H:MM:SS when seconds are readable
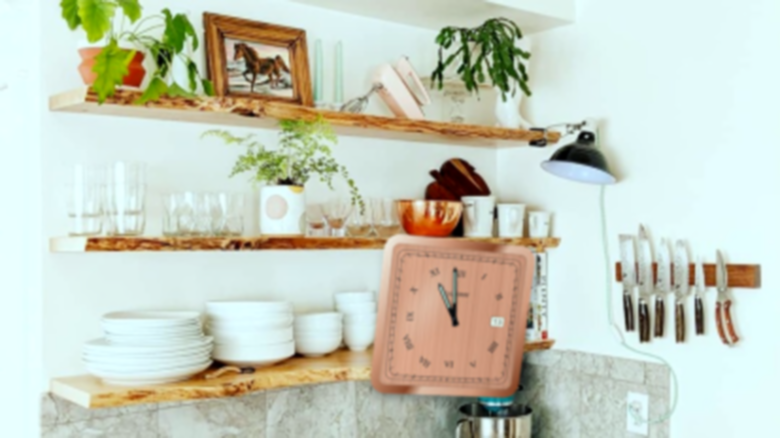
**10:59**
